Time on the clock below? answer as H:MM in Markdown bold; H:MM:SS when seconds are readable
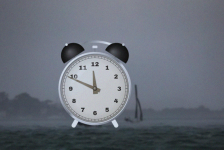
**11:49**
